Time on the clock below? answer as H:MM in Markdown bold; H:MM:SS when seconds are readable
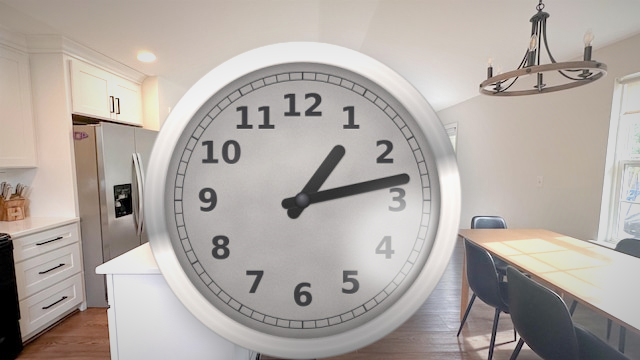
**1:13**
